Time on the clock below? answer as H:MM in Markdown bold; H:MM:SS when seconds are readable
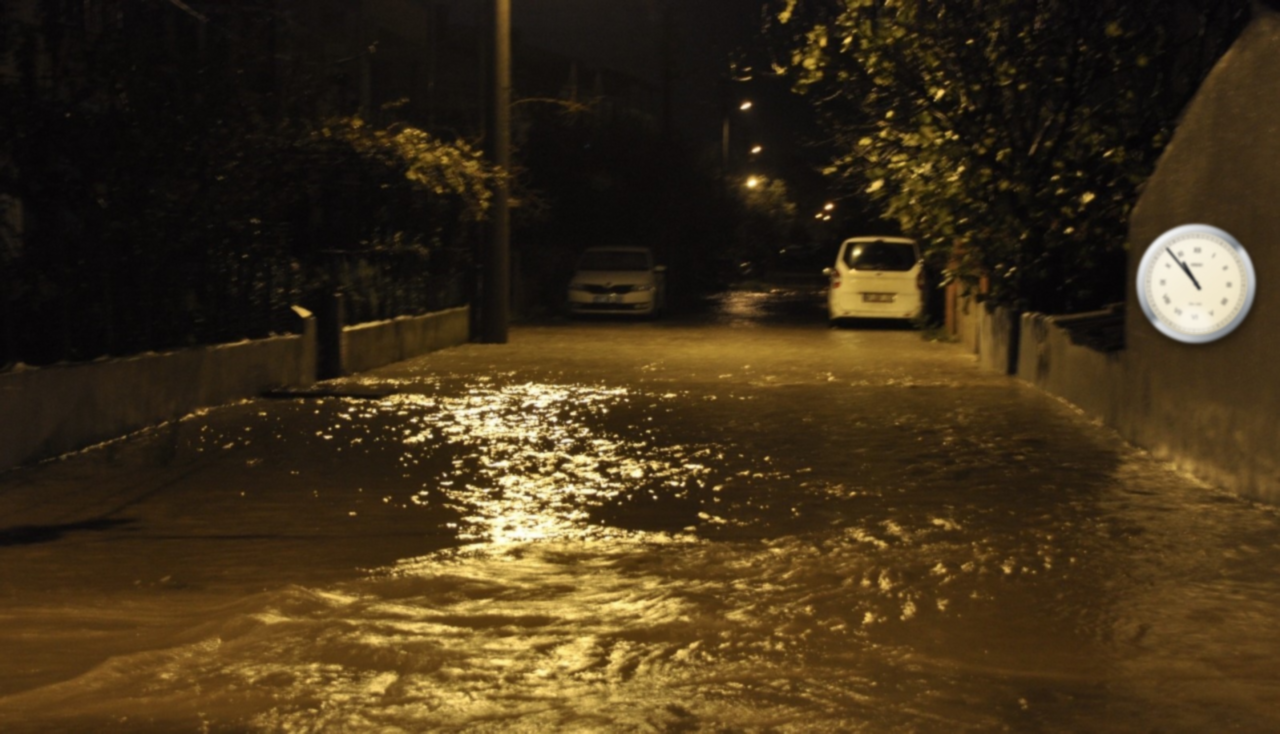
**10:53**
